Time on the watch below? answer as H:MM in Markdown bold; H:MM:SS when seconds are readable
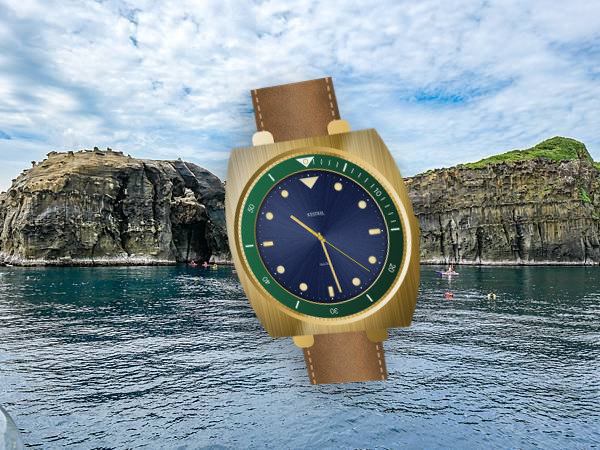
**10:28:22**
